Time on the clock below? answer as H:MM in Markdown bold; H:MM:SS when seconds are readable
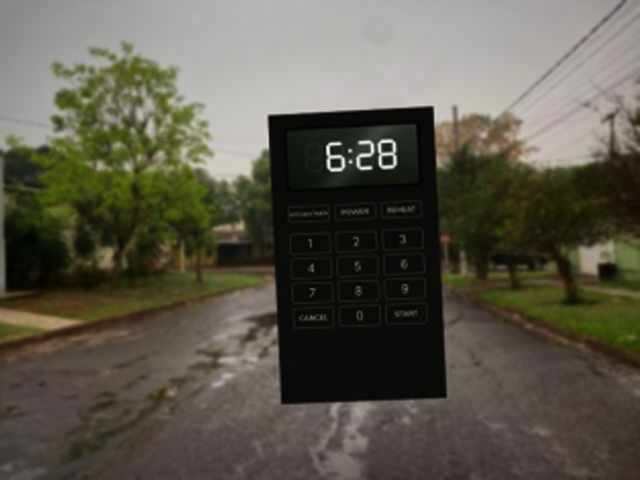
**6:28**
